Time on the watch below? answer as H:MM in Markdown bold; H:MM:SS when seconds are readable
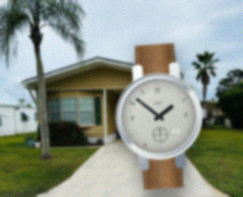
**1:52**
